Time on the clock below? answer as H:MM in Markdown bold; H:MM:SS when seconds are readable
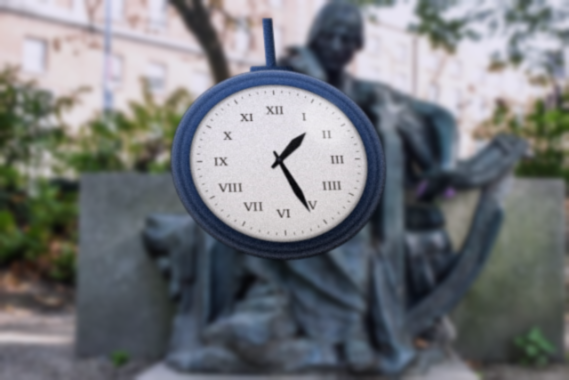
**1:26**
